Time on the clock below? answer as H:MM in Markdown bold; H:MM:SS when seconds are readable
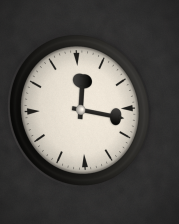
**12:17**
